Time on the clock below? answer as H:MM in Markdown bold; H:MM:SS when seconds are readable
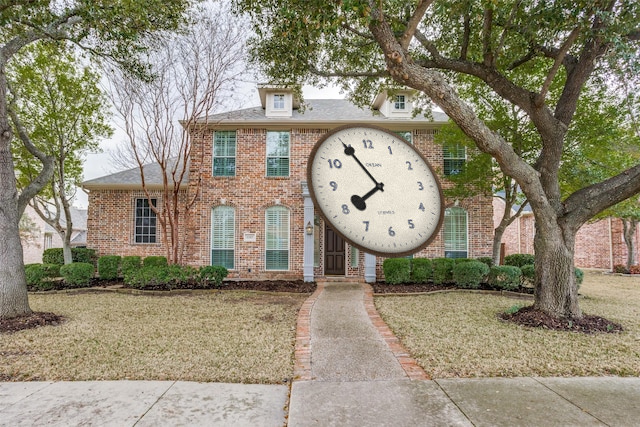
**7:55**
